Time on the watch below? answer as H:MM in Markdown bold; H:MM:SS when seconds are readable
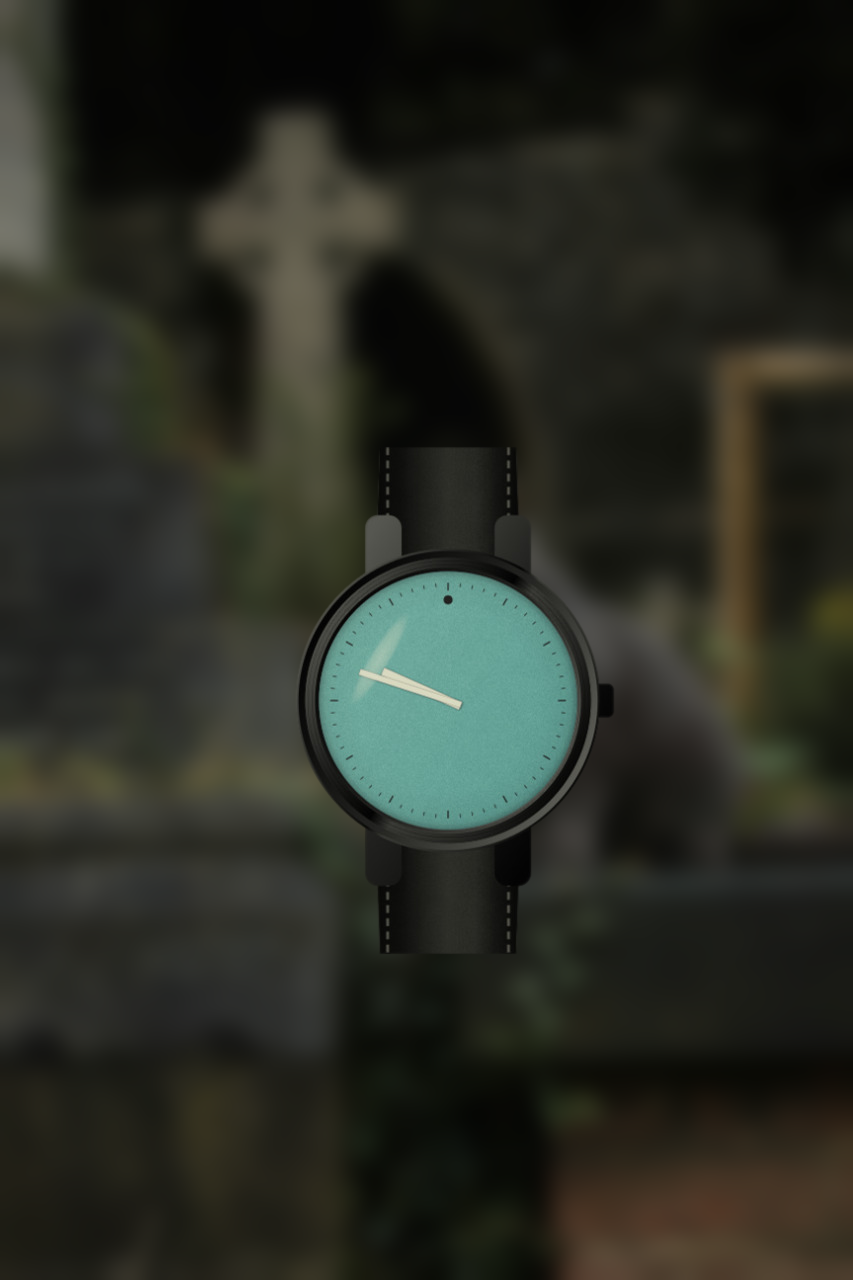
**9:48**
